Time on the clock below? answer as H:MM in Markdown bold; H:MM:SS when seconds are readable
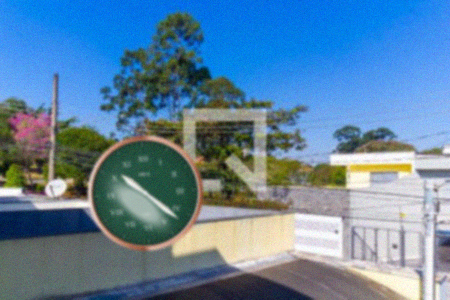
**10:22**
